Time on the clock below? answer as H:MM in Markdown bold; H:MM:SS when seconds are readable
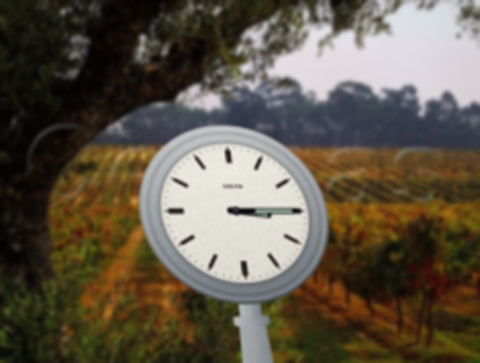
**3:15**
